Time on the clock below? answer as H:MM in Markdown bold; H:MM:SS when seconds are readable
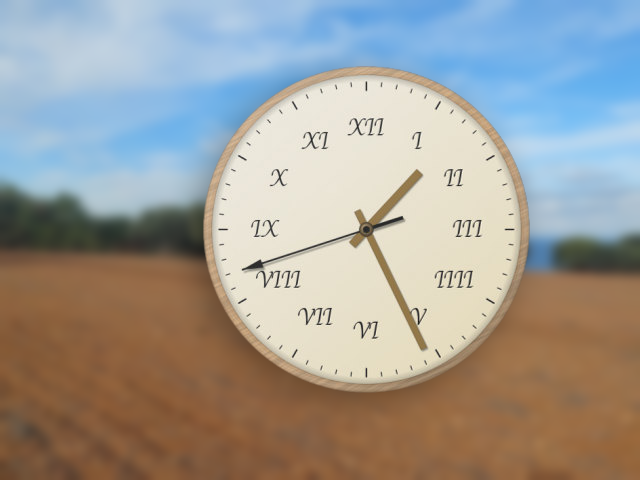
**1:25:42**
